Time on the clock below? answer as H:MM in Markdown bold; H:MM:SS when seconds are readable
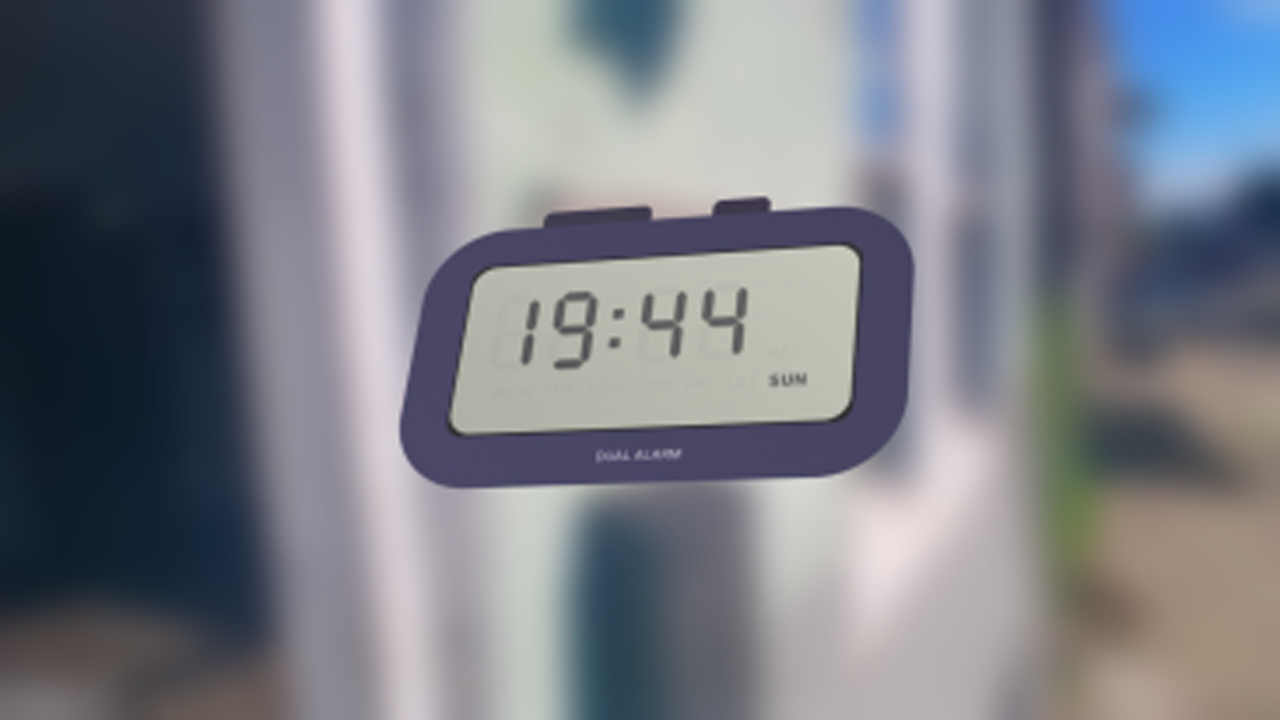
**19:44**
